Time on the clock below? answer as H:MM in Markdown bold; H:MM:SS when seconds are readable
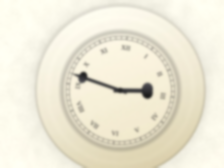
**2:47**
